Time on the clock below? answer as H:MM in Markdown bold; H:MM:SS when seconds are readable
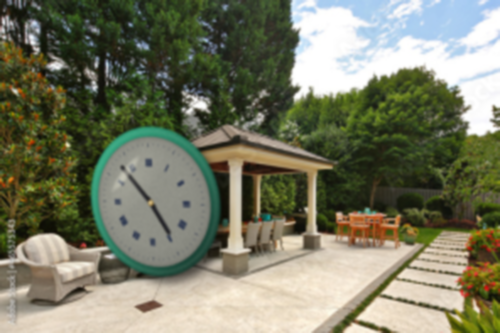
**4:53**
